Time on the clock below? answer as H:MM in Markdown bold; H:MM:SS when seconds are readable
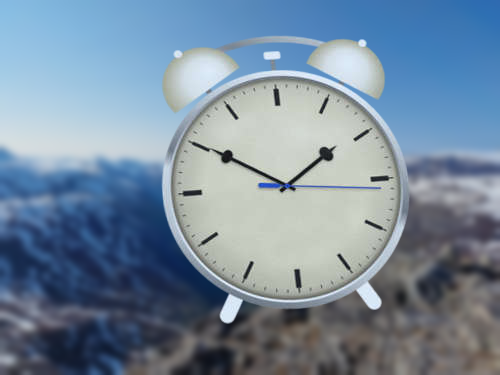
**1:50:16**
